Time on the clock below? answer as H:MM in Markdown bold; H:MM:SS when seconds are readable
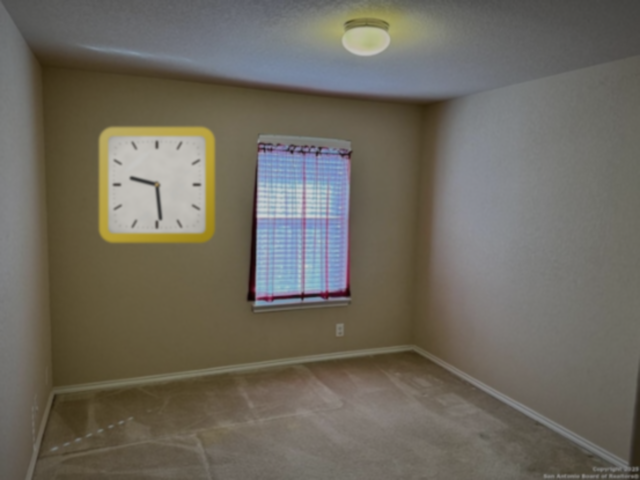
**9:29**
